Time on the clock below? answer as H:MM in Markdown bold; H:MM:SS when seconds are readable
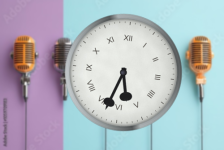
**5:33**
